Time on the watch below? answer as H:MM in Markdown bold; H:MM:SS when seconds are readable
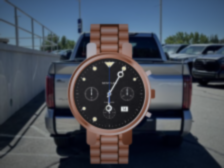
**6:05**
